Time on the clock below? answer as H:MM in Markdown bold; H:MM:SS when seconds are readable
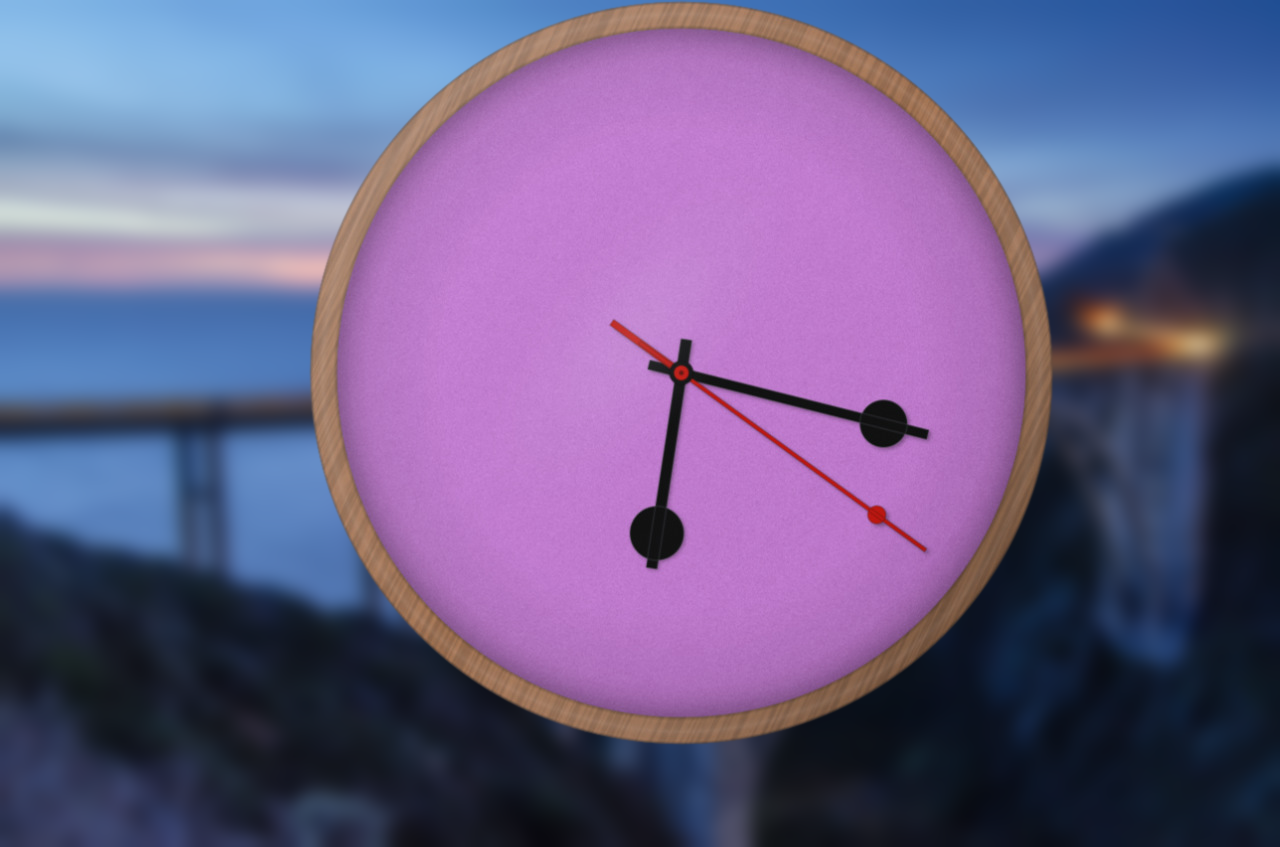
**6:17:21**
